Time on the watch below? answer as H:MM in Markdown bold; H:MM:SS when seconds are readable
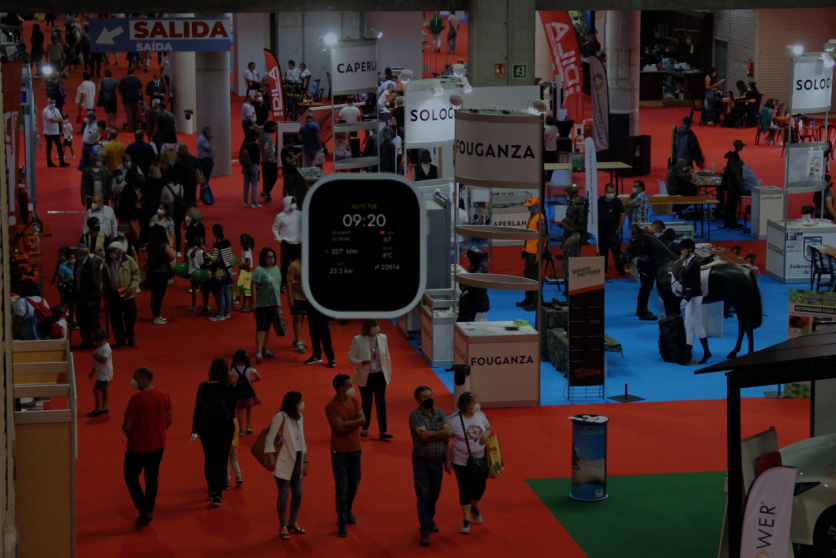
**9:20**
